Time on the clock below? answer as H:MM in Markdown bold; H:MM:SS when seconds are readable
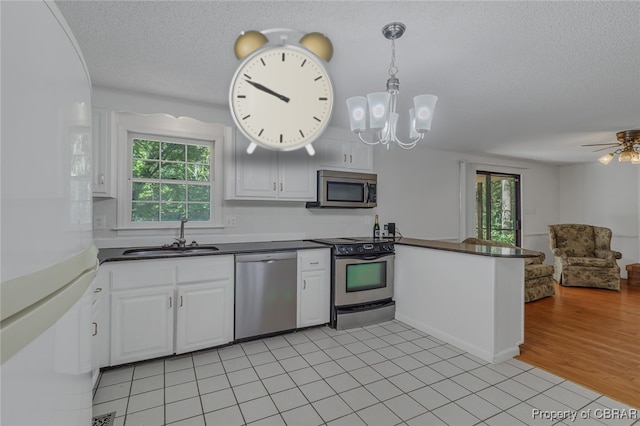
**9:49**
